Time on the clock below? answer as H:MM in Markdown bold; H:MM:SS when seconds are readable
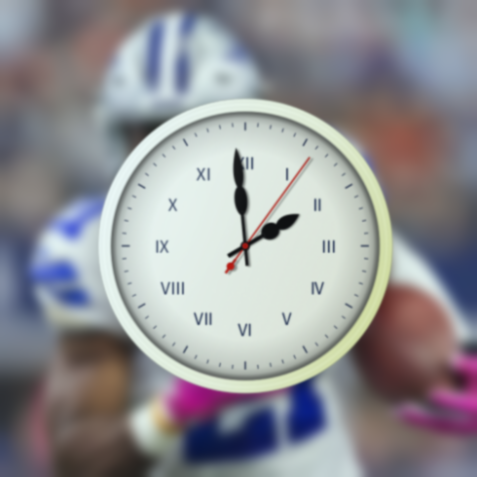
**1:59:06**
